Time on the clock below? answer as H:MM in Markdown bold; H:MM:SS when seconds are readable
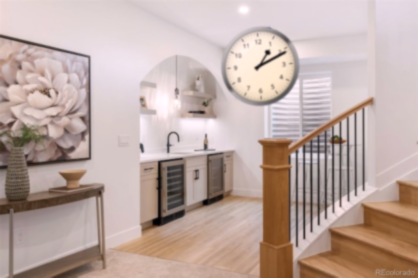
**1:11**
